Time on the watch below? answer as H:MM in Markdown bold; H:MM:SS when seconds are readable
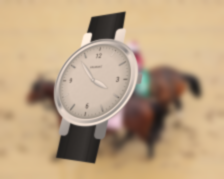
**3:53**
